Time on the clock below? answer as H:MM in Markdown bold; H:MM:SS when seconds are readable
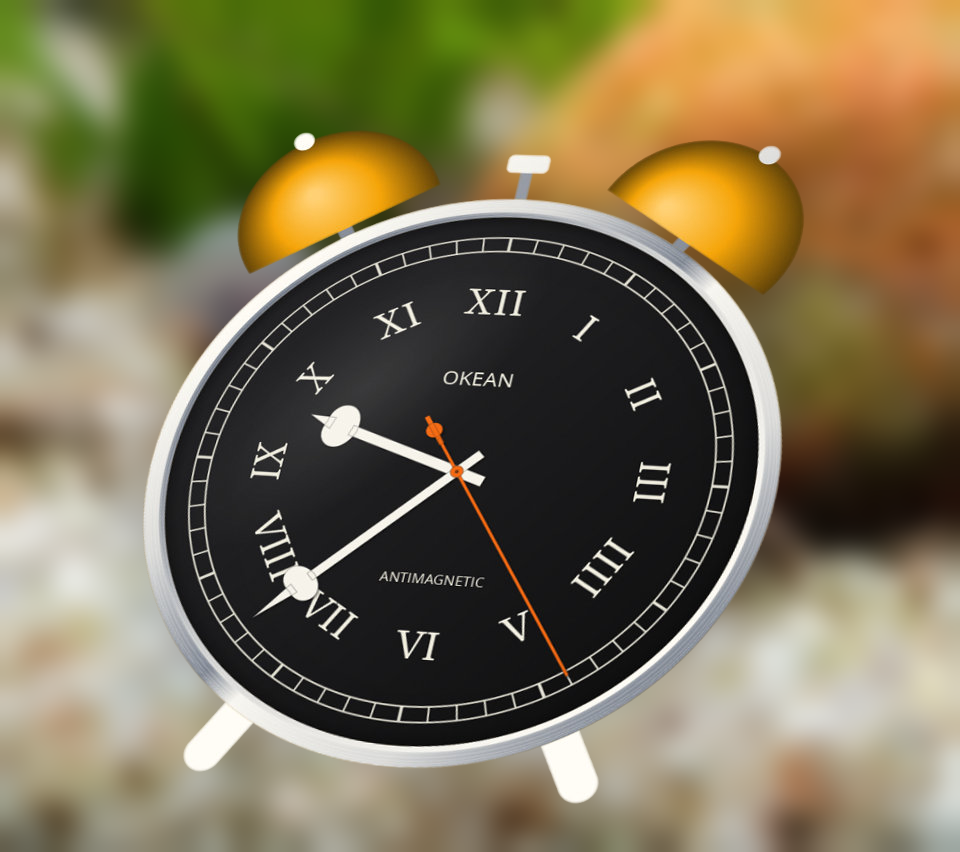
**9:37:24**
